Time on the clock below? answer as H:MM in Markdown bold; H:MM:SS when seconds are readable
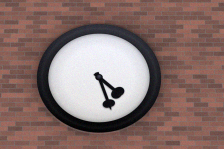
**4:27**
